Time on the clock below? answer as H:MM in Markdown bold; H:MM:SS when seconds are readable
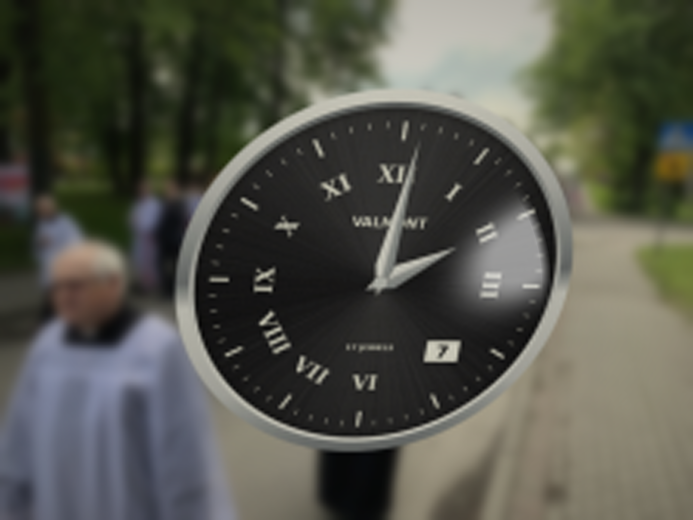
**2:01**
